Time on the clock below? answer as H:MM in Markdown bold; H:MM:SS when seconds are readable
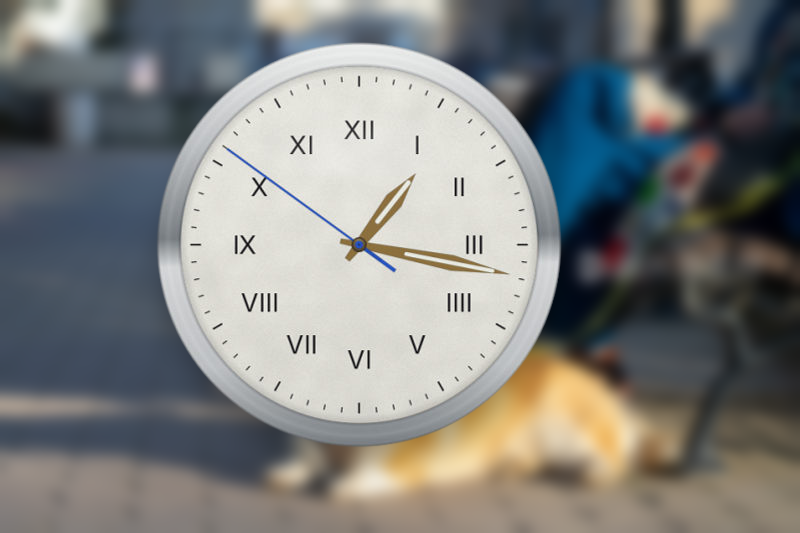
**1:16:51**
